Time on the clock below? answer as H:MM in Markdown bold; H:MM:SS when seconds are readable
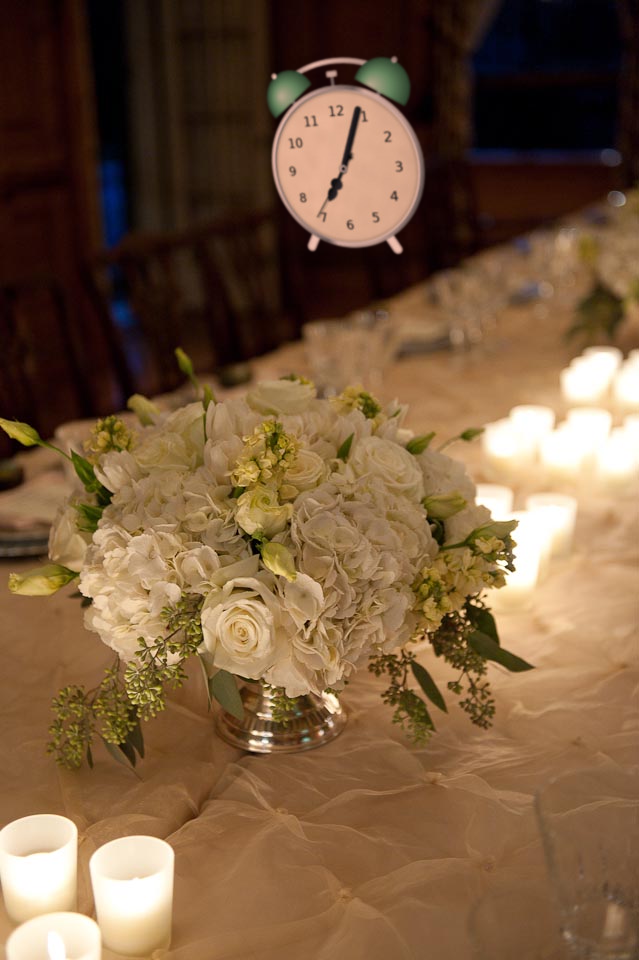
**7:03:36**
